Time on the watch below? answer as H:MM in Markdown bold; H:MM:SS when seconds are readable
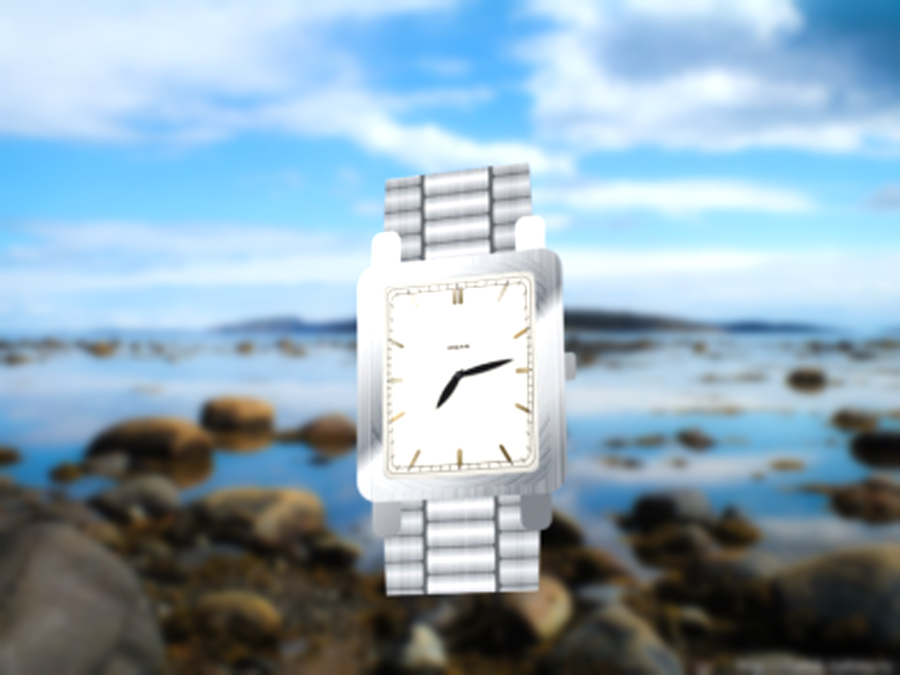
**7:13**
